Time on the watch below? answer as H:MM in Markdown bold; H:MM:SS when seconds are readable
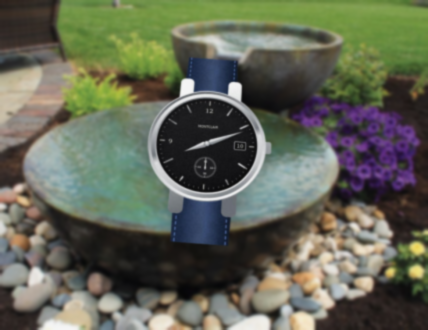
**8:11**
